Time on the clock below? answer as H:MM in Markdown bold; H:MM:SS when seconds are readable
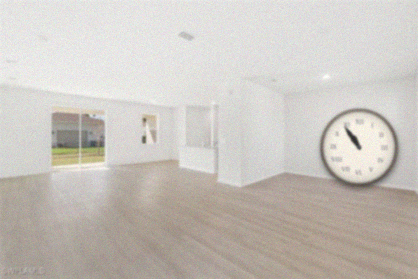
**10:54**
